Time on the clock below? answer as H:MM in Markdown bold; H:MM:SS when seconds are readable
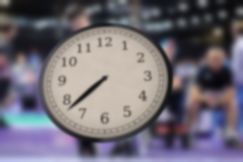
**7:38**
